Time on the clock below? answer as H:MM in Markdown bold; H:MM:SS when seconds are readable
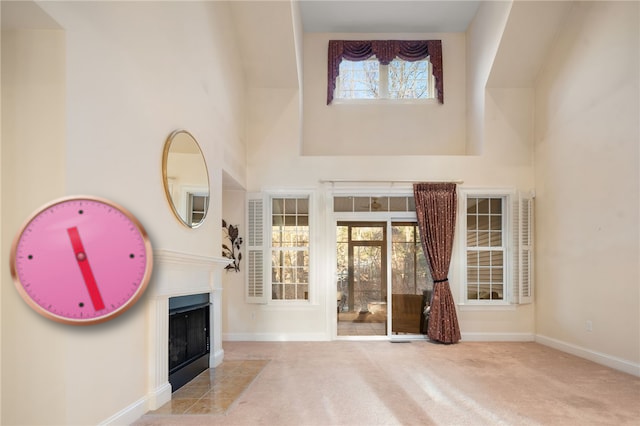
**11:27**
